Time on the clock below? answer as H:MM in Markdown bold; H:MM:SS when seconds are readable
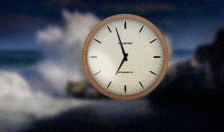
**6:57**
